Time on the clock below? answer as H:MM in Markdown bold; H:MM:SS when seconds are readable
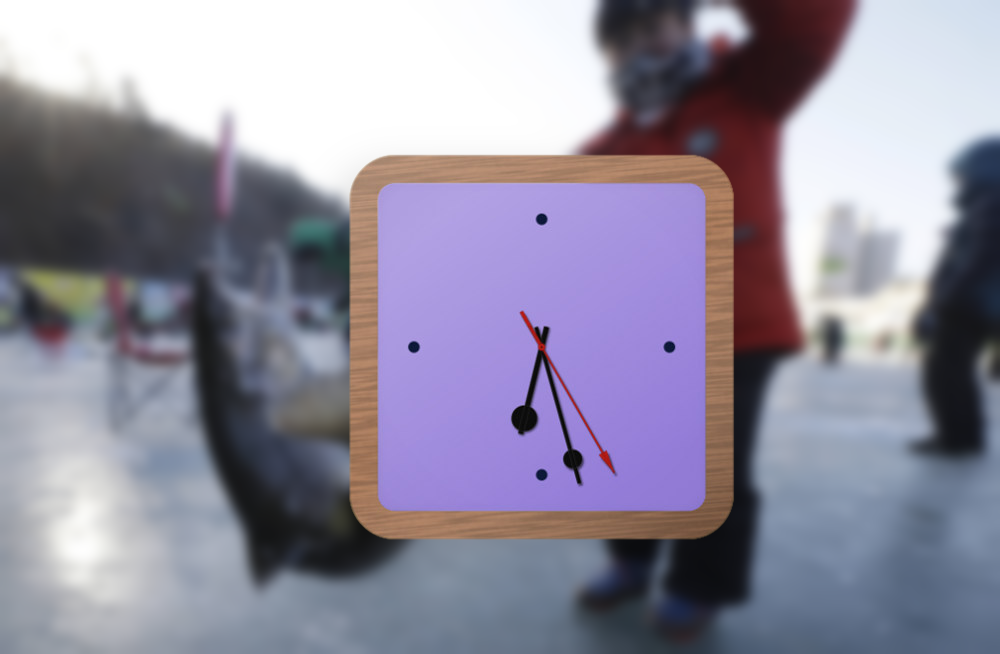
**6:27:25**
